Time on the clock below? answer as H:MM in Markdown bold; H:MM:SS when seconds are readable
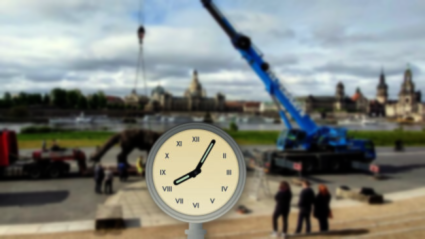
**8:05**
